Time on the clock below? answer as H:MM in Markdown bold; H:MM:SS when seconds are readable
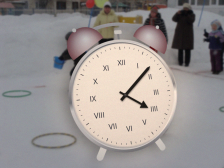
**4:08**
